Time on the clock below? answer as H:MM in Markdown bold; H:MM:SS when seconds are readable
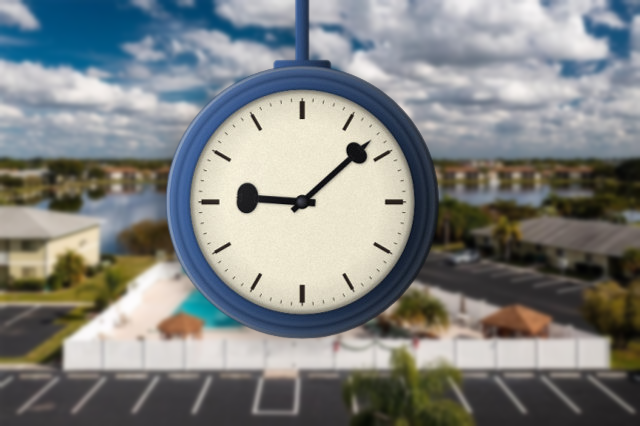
**9:08**
